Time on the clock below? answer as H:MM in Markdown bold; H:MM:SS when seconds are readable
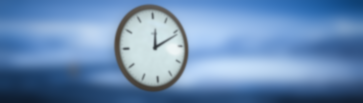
**12:11**
